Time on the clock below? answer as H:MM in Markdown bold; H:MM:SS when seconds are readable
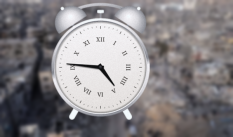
**4:46**
